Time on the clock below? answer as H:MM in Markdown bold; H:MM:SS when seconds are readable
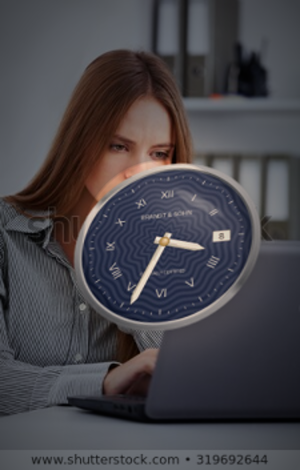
**3:34**
